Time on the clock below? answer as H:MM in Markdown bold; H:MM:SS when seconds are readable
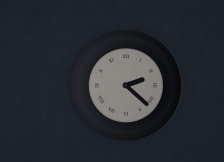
**2:22**
